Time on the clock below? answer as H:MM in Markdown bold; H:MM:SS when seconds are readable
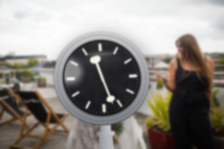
**11:27**
